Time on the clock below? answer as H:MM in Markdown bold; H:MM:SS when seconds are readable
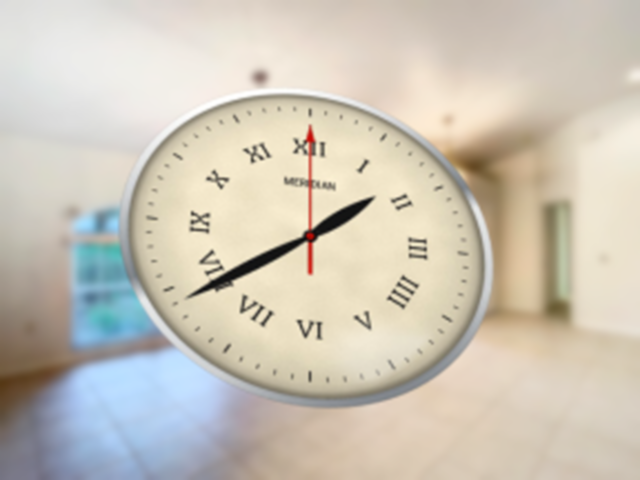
**1:39:00**
